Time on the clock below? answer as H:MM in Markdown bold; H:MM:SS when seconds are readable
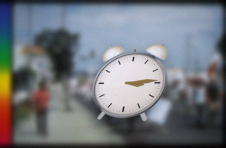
**3:14**
